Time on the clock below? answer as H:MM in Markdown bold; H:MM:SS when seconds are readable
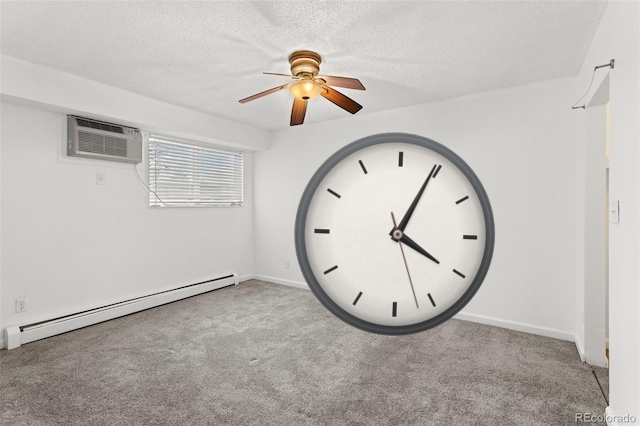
**4:04:27**
